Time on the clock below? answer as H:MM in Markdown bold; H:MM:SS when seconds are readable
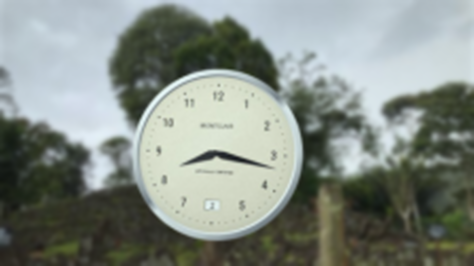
**8:17**
